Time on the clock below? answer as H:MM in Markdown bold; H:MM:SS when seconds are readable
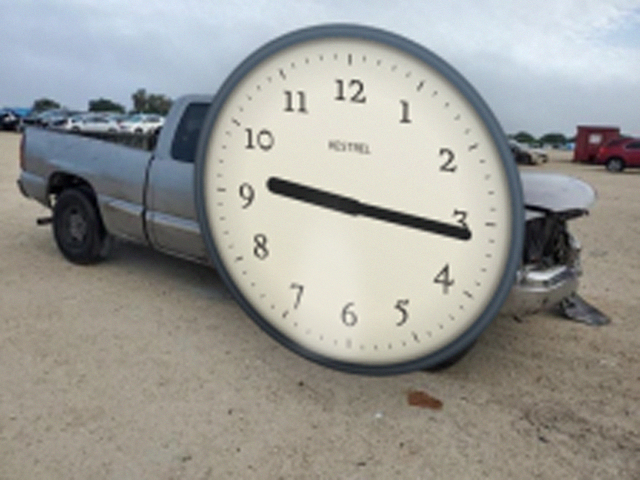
**9:16**
